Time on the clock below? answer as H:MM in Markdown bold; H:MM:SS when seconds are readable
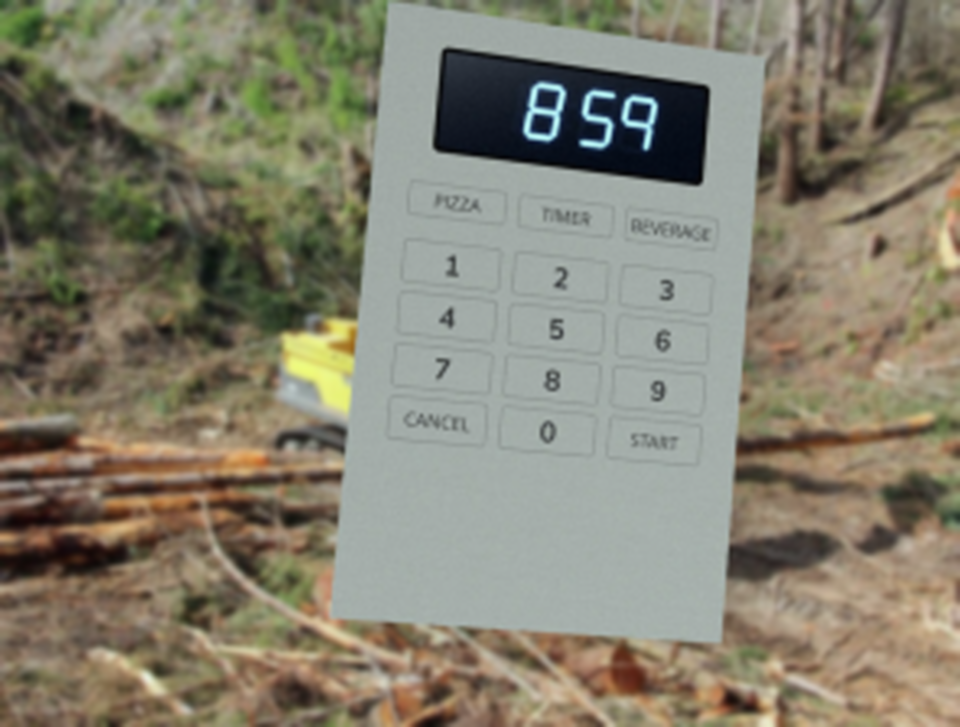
**8:59**
